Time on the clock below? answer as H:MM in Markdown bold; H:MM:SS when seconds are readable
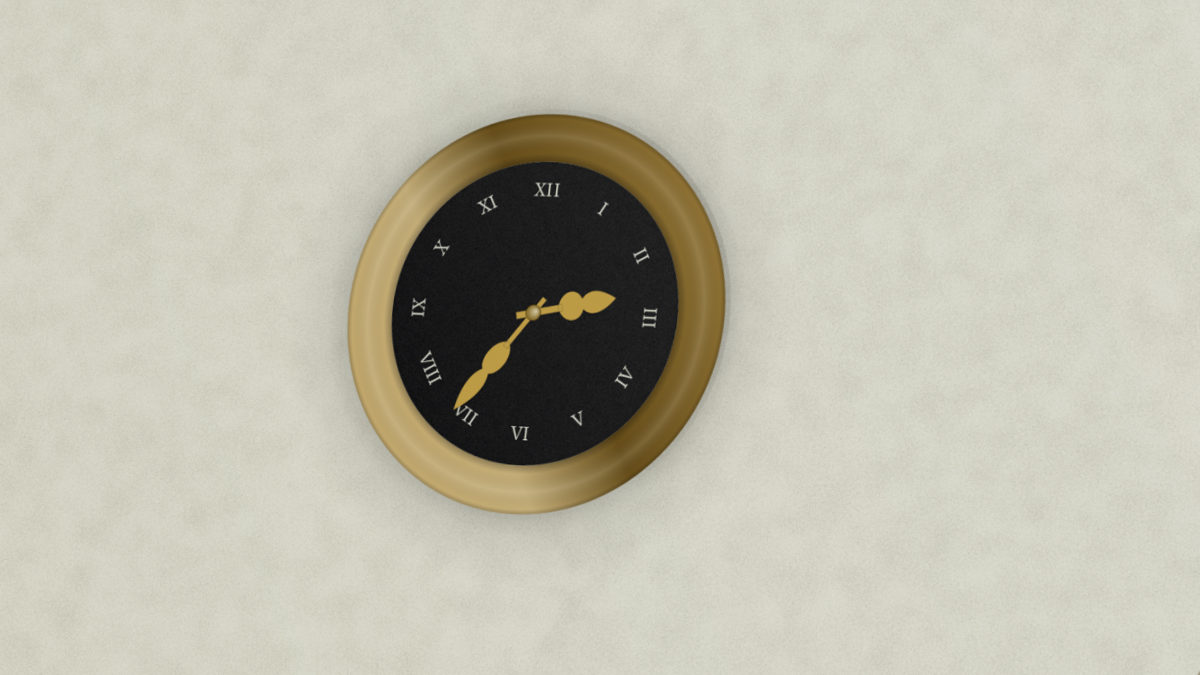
**2:36**
